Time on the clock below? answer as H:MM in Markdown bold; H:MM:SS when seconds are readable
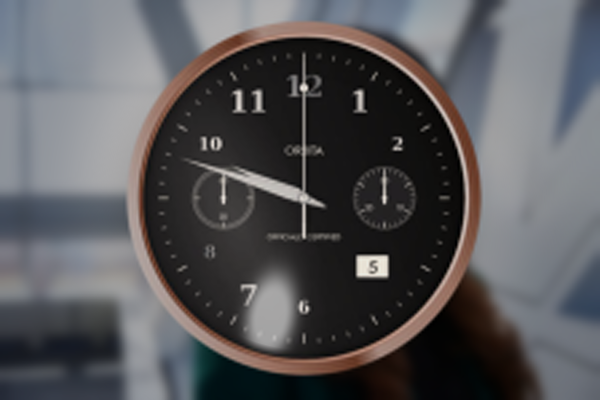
**9:48**
